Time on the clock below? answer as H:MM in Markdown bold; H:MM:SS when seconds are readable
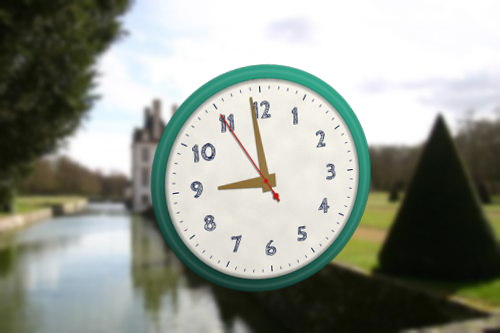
**8:58:55**
